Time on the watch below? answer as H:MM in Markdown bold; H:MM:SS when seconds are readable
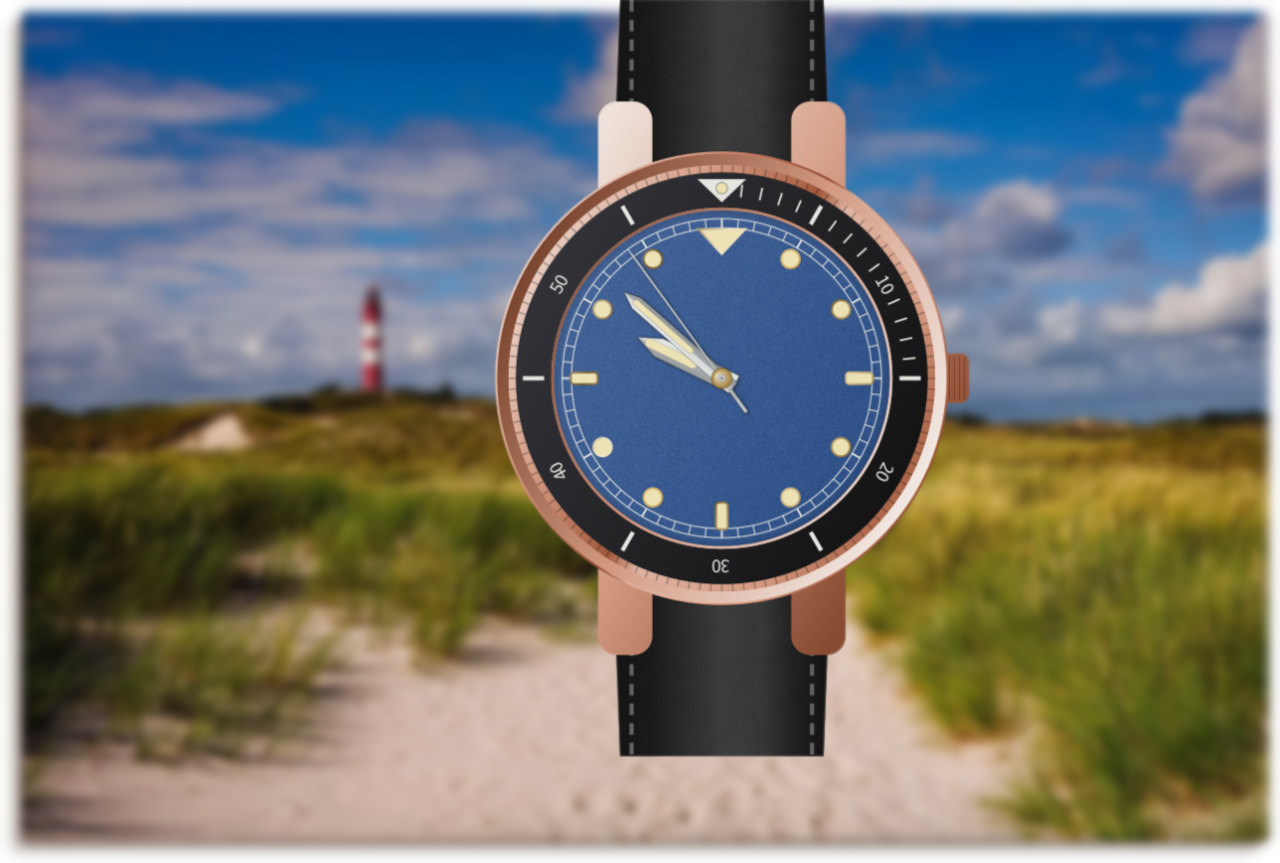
**9:51:54**
